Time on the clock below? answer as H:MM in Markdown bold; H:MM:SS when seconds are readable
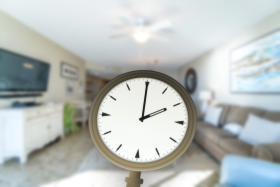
**2:00**
